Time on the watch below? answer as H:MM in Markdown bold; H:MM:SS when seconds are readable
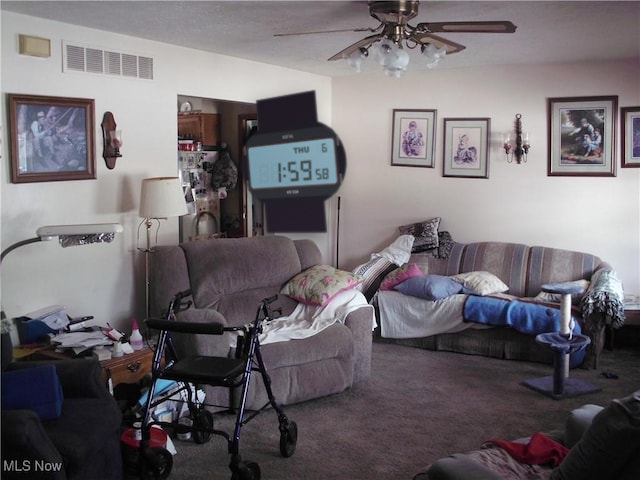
**1:59:58**
